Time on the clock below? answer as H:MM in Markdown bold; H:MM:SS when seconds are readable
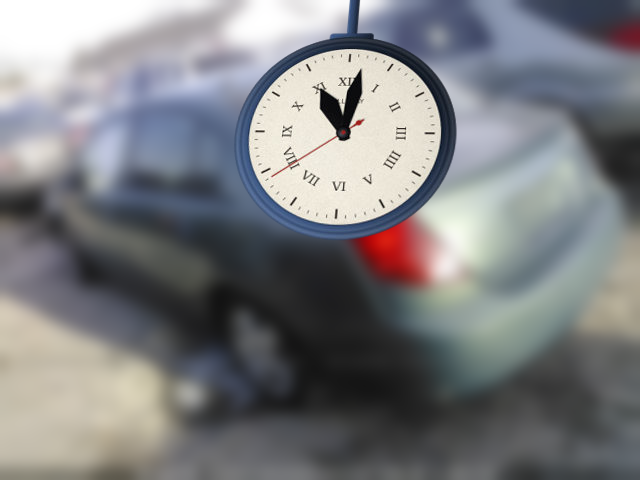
**11:01:39**
